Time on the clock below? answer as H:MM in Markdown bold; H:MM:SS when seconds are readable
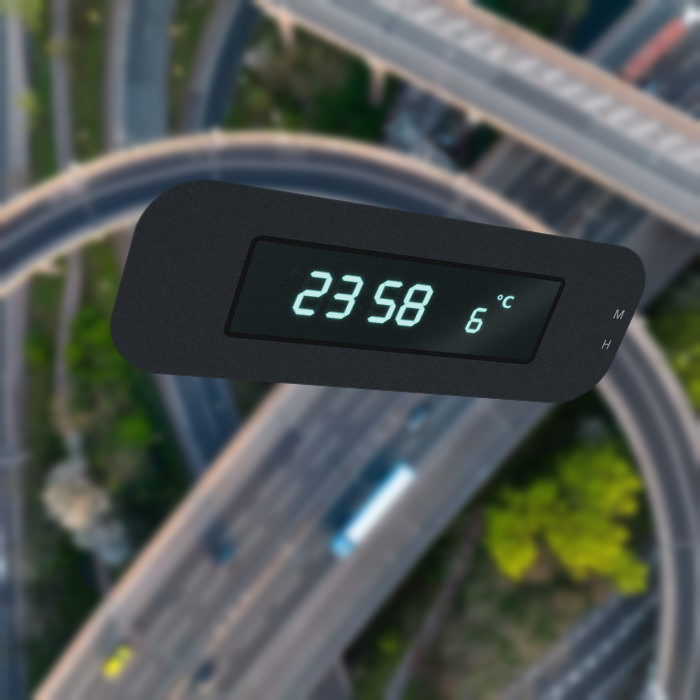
**23:58**
